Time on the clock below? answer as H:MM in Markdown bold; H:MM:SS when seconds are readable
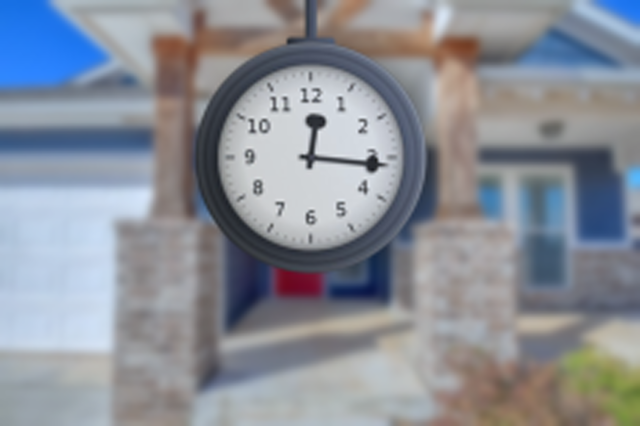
**12:16**
